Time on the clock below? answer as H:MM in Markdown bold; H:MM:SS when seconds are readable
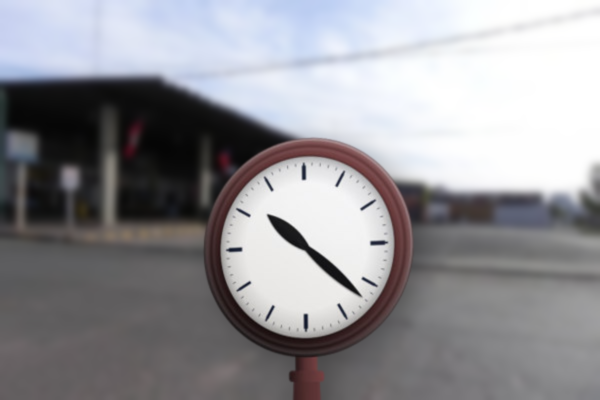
**10:22**
